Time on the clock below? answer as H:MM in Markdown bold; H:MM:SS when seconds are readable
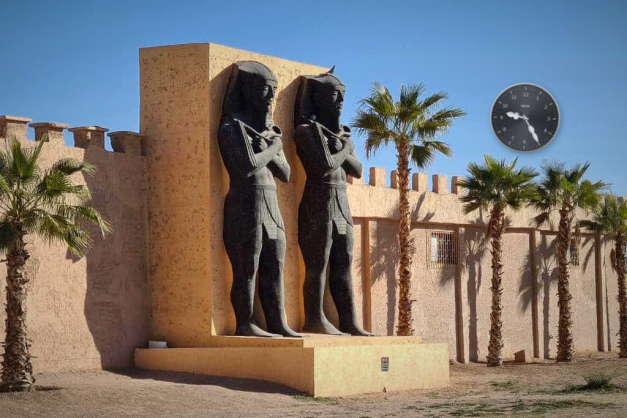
**9:25**
